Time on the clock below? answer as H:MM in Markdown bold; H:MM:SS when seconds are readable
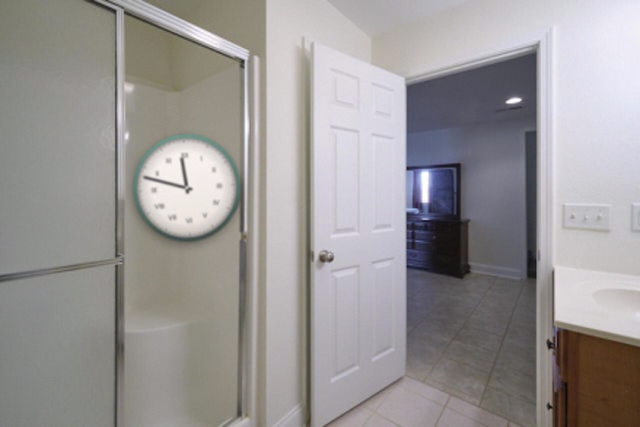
**11:48**
